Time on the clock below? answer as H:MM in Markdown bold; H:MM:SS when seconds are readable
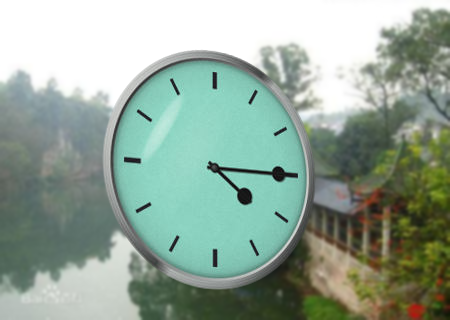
**4:15**
